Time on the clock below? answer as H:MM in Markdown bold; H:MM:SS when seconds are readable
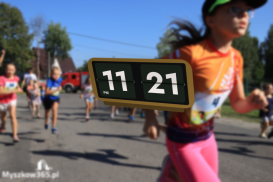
**11:21**
